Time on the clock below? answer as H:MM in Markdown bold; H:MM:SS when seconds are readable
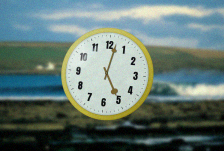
**5:02**
